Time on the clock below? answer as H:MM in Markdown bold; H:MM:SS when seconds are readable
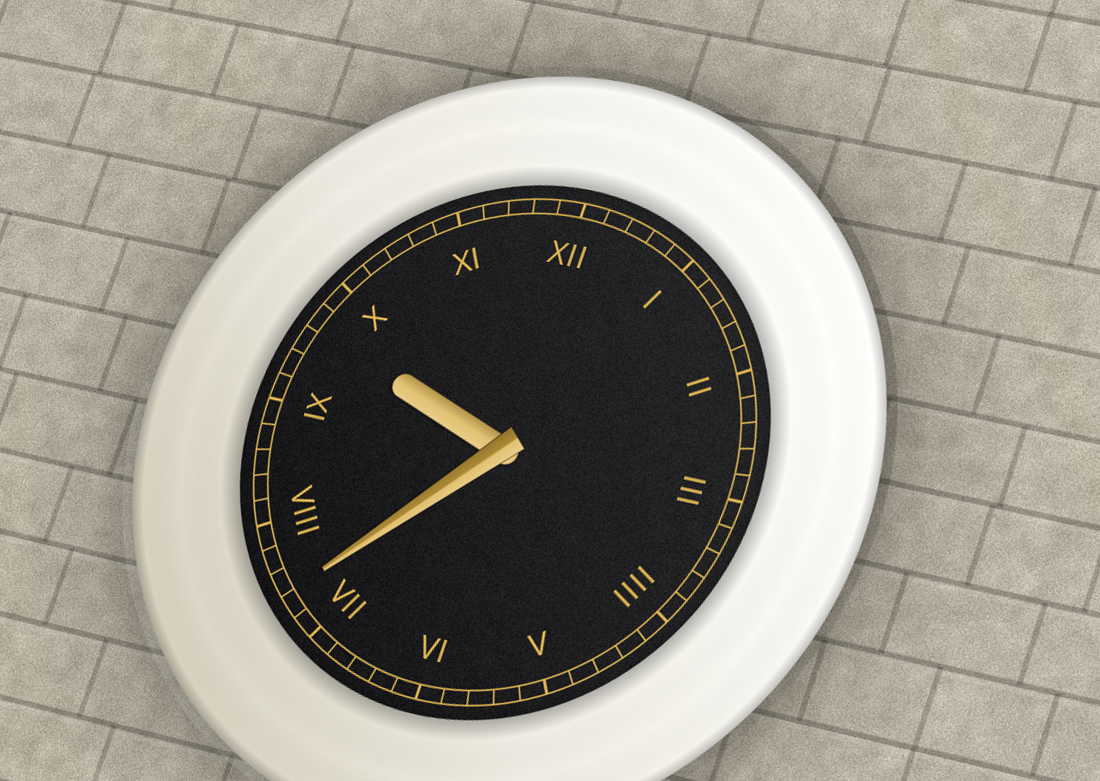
**9:37**
